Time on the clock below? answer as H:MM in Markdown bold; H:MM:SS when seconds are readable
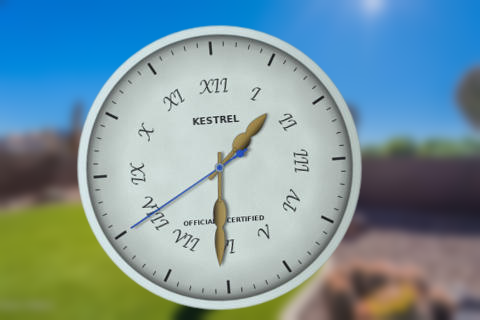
**1:30:40**
